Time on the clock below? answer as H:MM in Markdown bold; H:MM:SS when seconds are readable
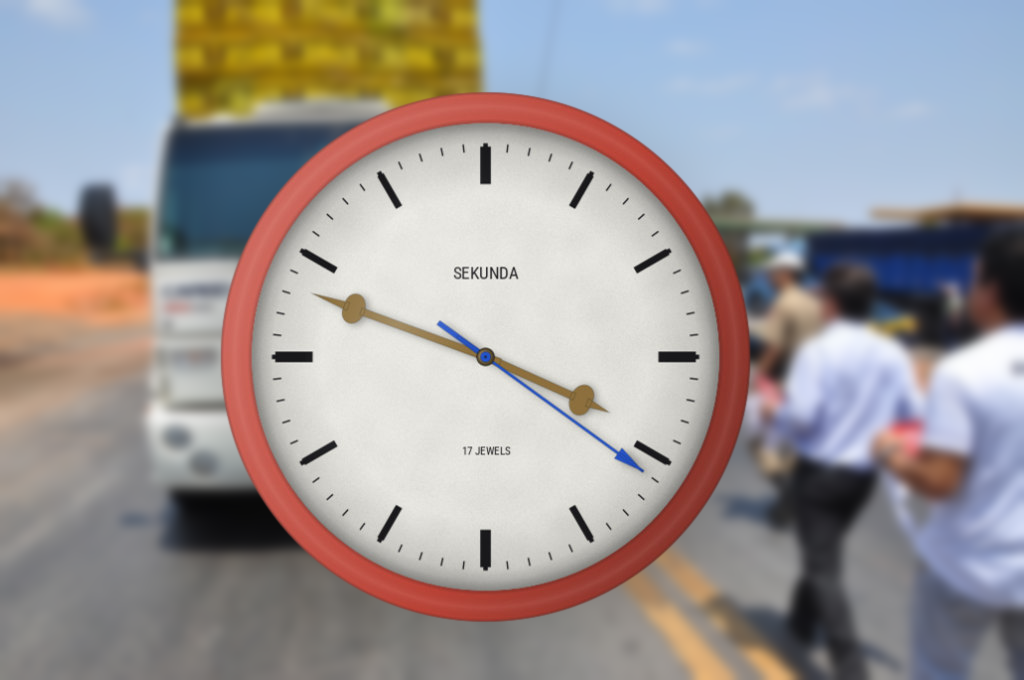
**3:48:21**
